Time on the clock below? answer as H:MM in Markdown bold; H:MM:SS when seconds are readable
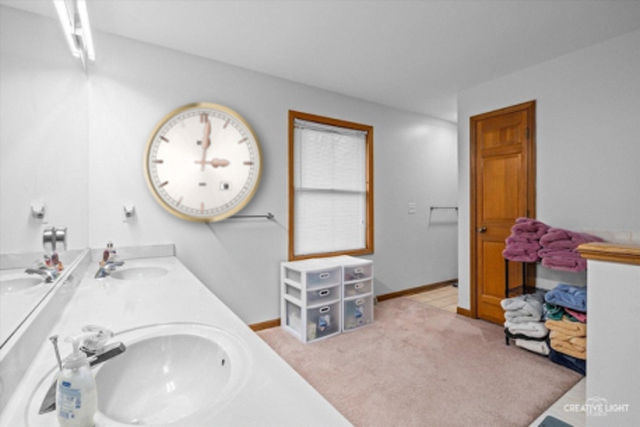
**3:01**
